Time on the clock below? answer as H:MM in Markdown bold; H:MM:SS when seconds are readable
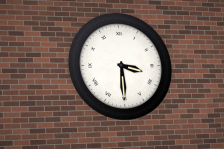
**3:30**
